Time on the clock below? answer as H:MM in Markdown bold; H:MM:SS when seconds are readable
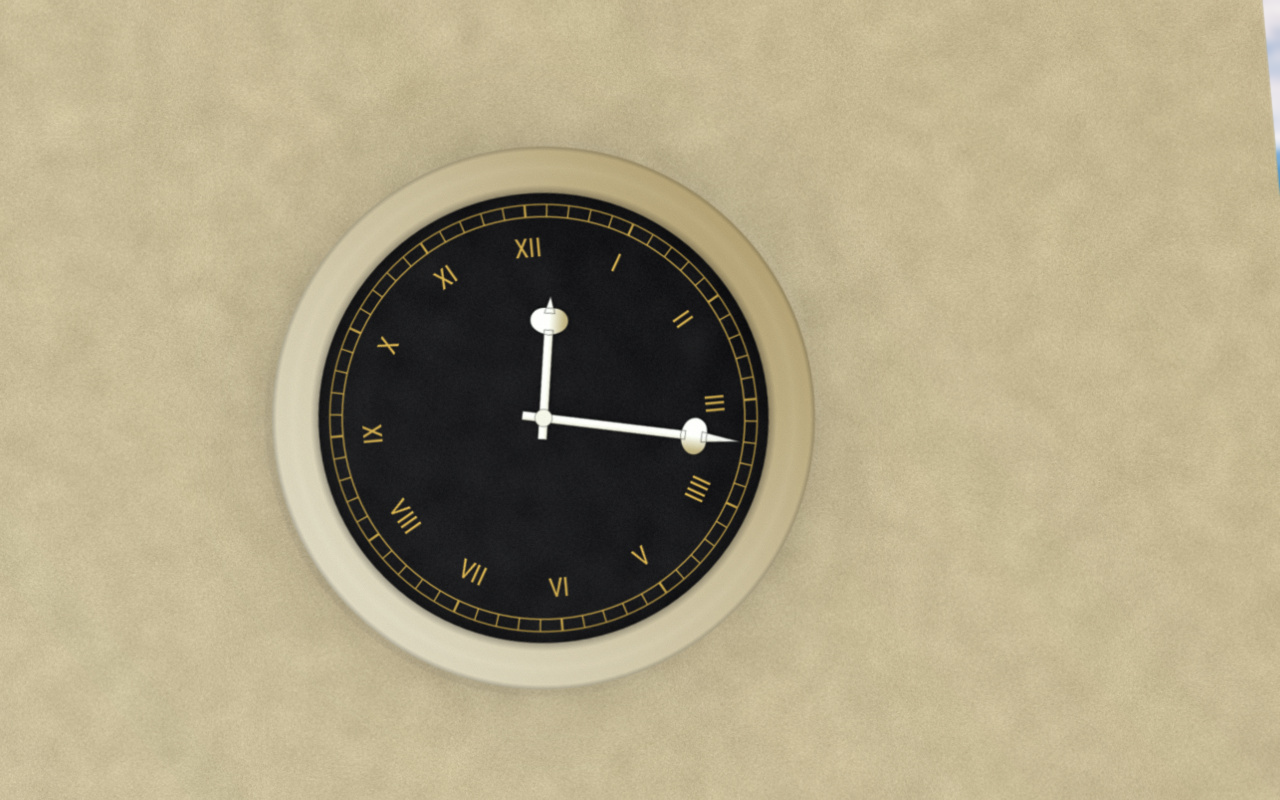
**12:17**
